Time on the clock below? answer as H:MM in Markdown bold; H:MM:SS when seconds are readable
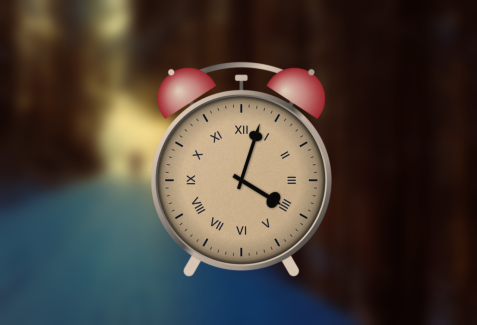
**4:03**
